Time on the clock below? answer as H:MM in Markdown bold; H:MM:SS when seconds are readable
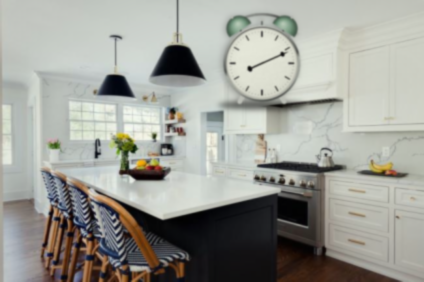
**8:11**
